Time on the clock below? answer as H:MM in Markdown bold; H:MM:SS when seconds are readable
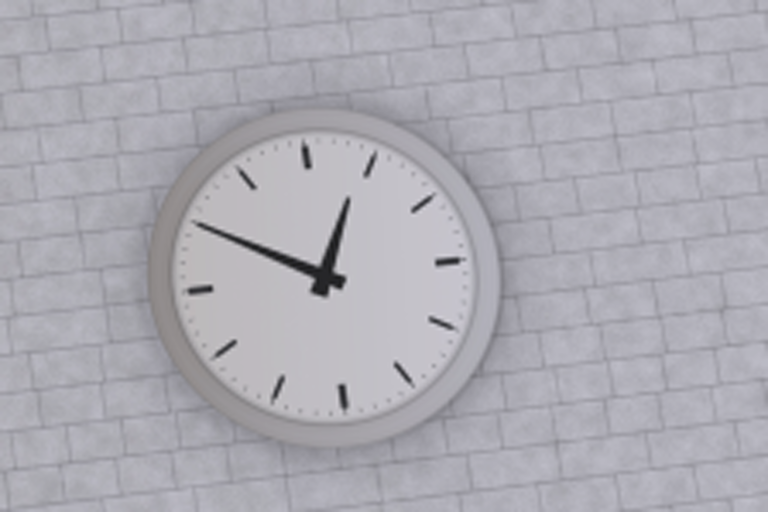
**12:50**
